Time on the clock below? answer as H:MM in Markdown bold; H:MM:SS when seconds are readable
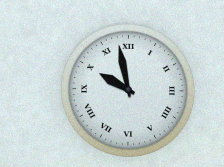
**9:58**
